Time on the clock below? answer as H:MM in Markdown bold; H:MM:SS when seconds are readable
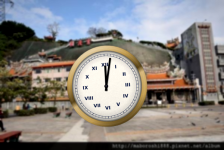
**12:02**
